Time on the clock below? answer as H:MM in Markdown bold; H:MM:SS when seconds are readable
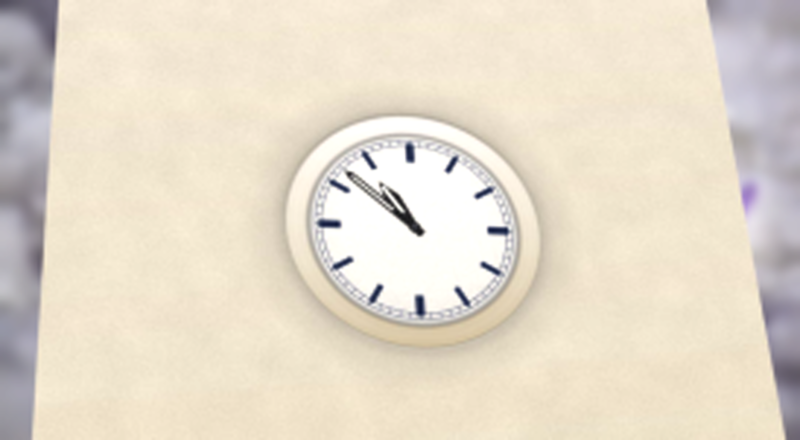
**10:52**
